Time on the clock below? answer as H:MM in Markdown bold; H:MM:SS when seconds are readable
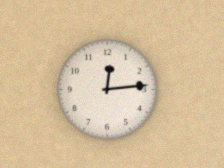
**12:14**
